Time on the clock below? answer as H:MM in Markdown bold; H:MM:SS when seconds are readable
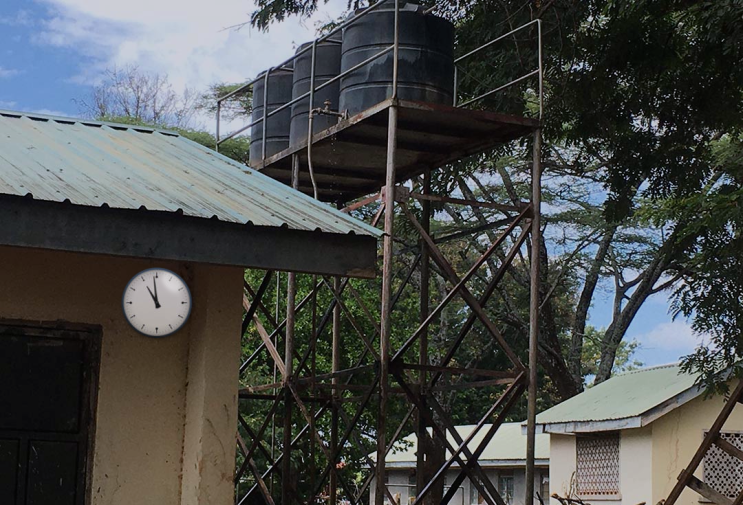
**10:59**
